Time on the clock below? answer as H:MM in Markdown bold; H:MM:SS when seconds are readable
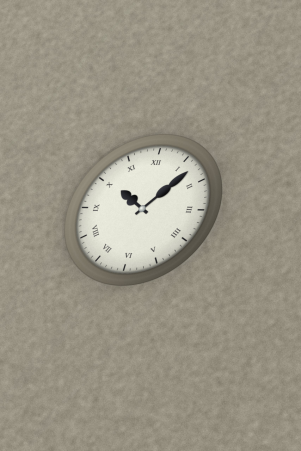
**10:07**
